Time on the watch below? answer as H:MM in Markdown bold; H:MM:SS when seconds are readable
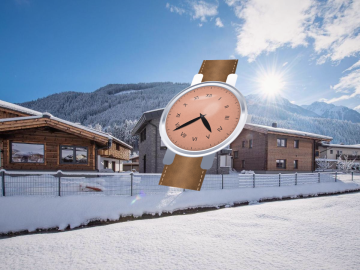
**4:39**
